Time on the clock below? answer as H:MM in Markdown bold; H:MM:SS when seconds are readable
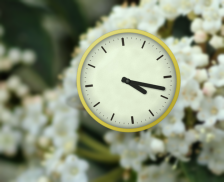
**4:18**
